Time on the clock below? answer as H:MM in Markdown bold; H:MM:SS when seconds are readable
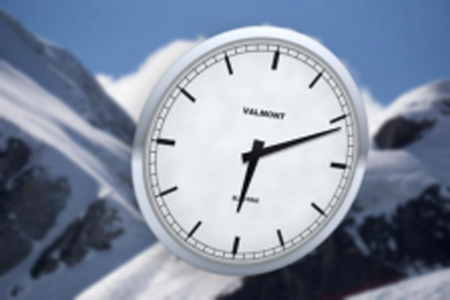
**6:11**
